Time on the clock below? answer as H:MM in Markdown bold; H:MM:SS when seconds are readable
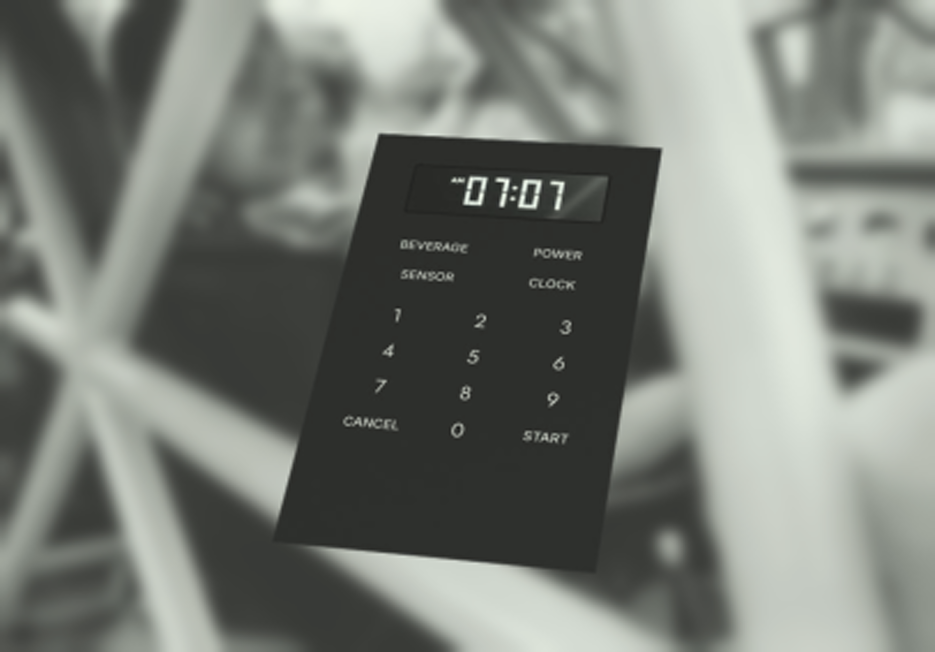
**7:07**
